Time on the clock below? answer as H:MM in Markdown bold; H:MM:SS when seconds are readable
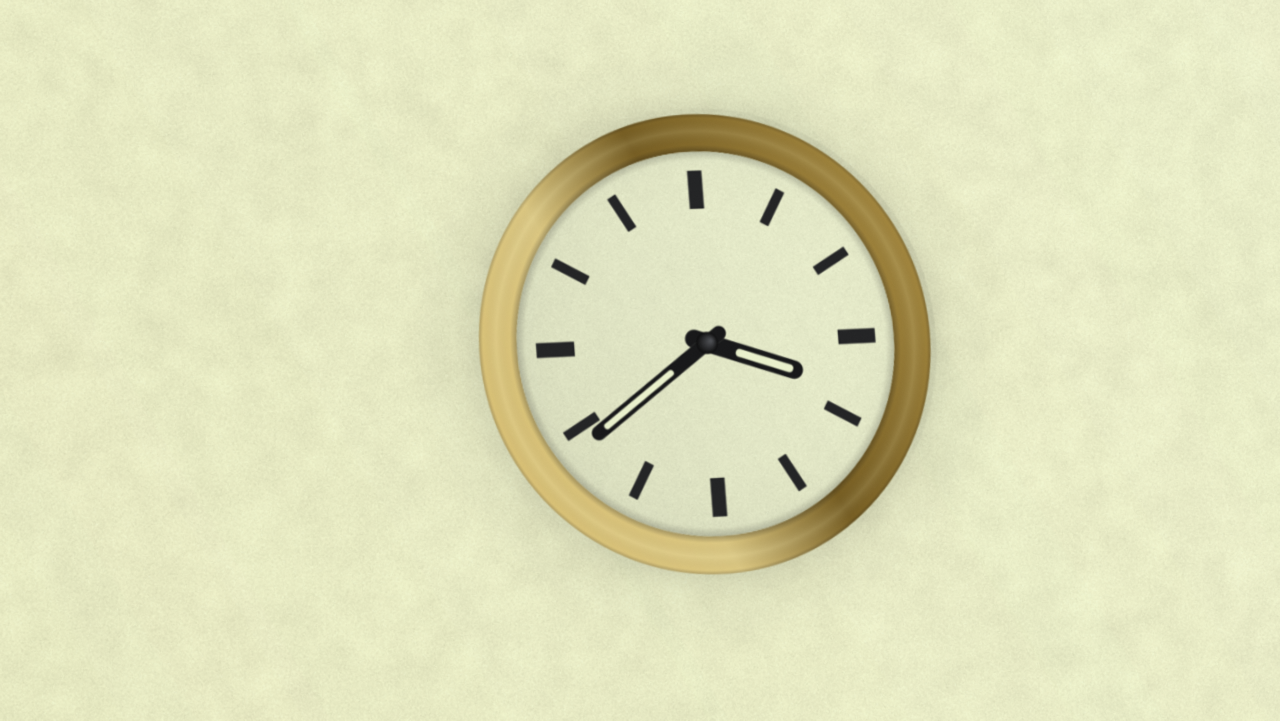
**3:39**
